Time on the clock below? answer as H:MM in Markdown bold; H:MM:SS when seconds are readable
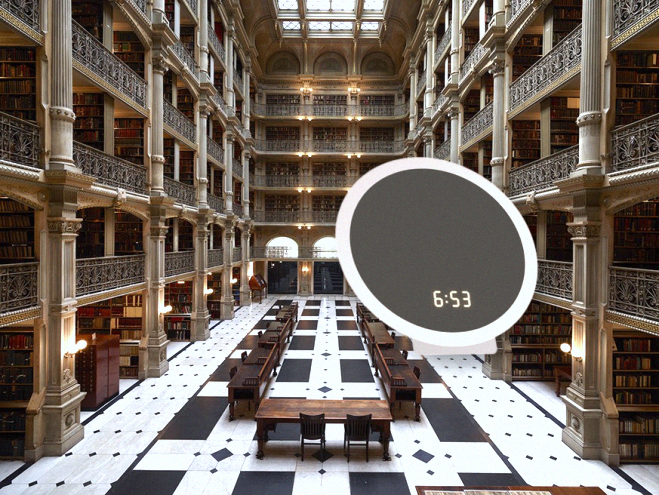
**6:53**
